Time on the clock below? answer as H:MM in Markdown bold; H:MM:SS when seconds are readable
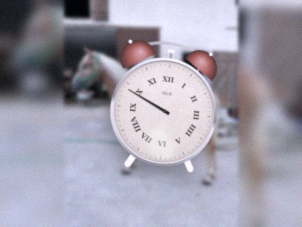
**9:49**
